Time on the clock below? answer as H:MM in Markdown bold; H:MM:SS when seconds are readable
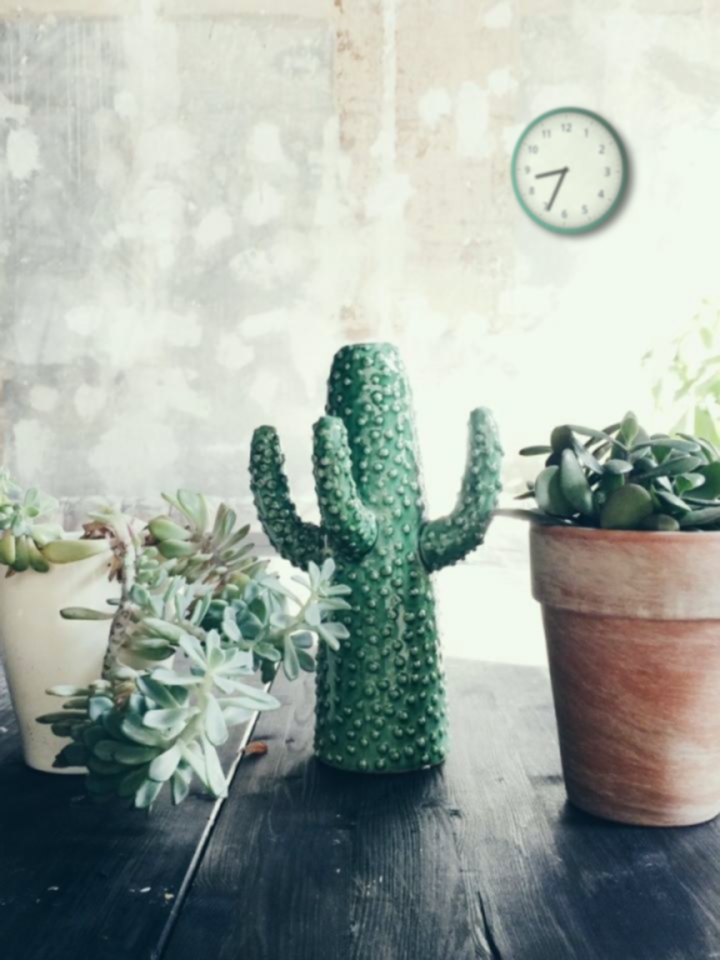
**8:34**
